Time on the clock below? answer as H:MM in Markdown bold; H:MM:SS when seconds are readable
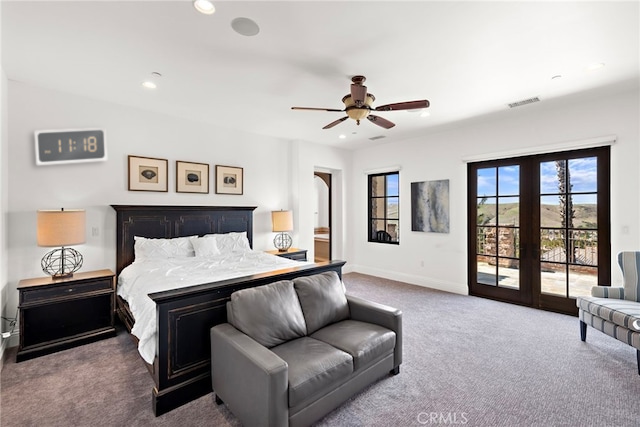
**11:18**
